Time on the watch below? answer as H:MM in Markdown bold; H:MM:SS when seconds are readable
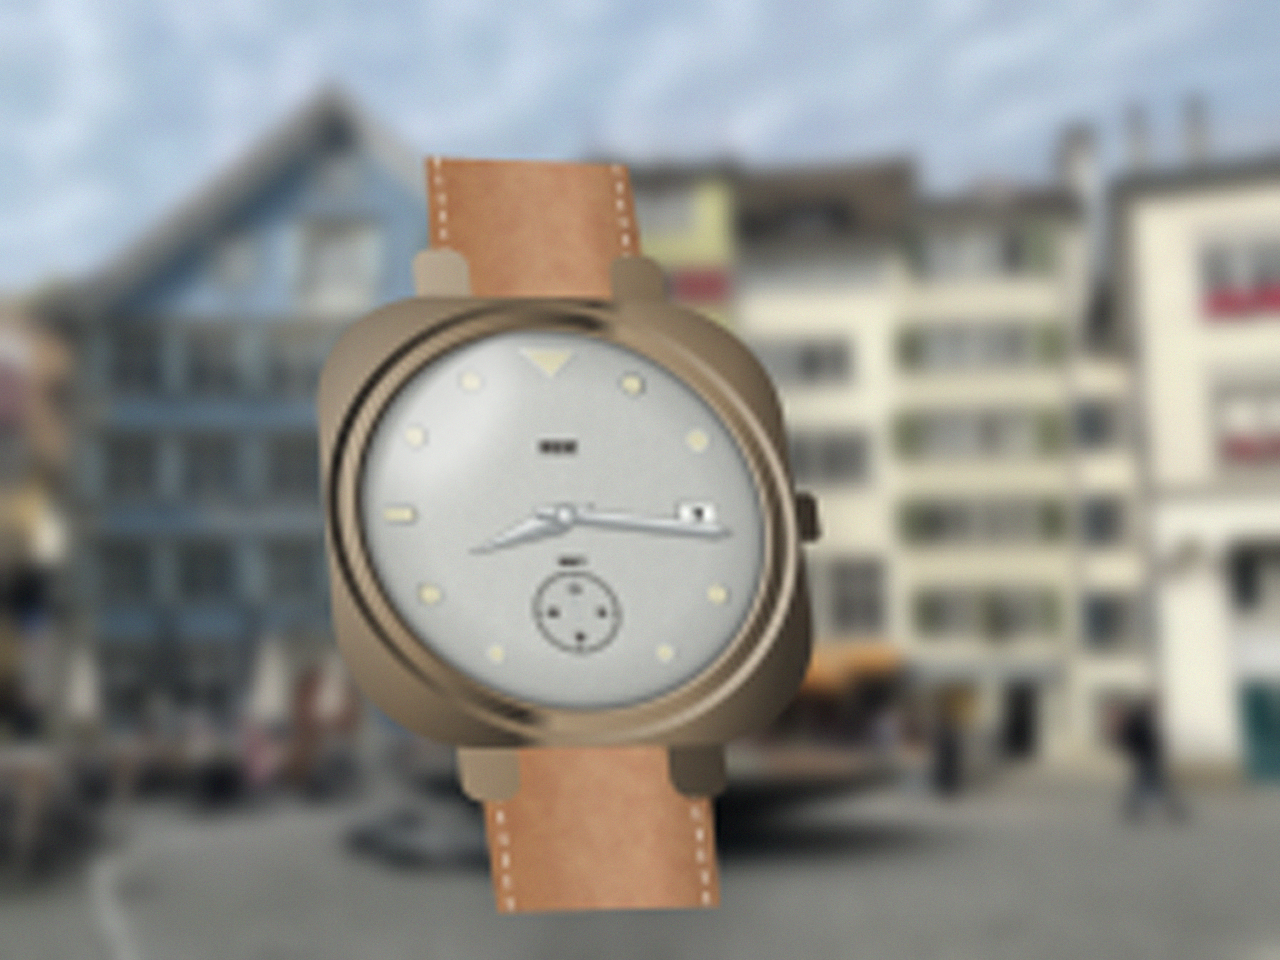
**8:16**
